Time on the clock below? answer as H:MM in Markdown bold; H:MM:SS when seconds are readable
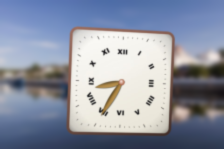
**8:35**
